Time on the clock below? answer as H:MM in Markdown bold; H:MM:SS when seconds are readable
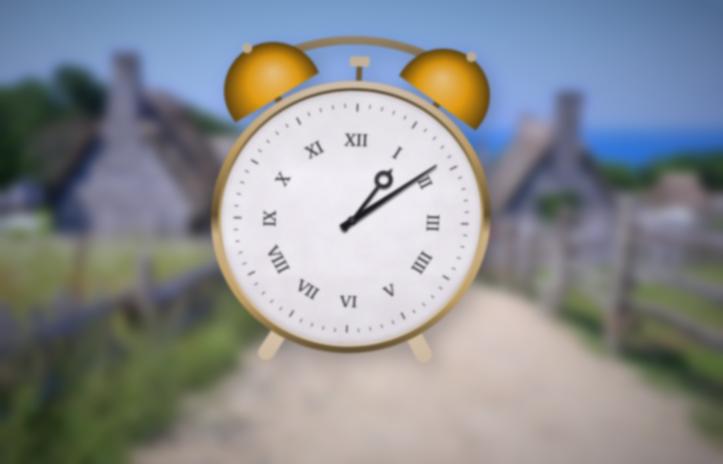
**1:09**
